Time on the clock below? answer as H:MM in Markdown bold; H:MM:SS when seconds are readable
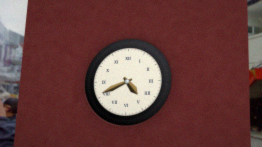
**4:41**
